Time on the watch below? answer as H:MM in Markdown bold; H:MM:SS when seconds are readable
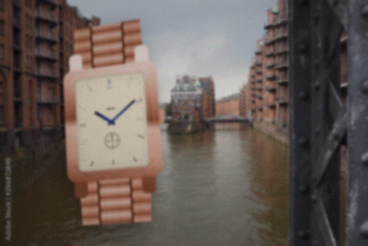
**10:09**
